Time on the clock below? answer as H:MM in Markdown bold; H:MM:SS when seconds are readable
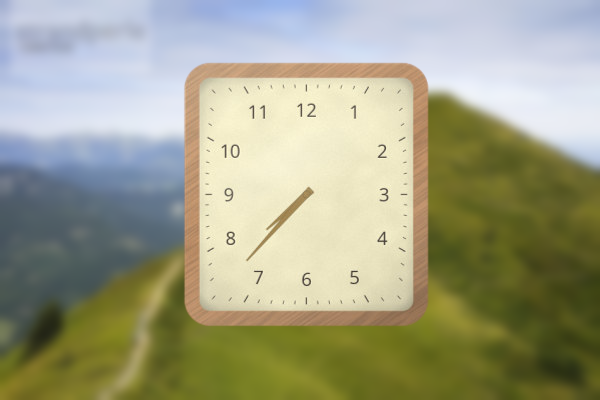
**7:37**
